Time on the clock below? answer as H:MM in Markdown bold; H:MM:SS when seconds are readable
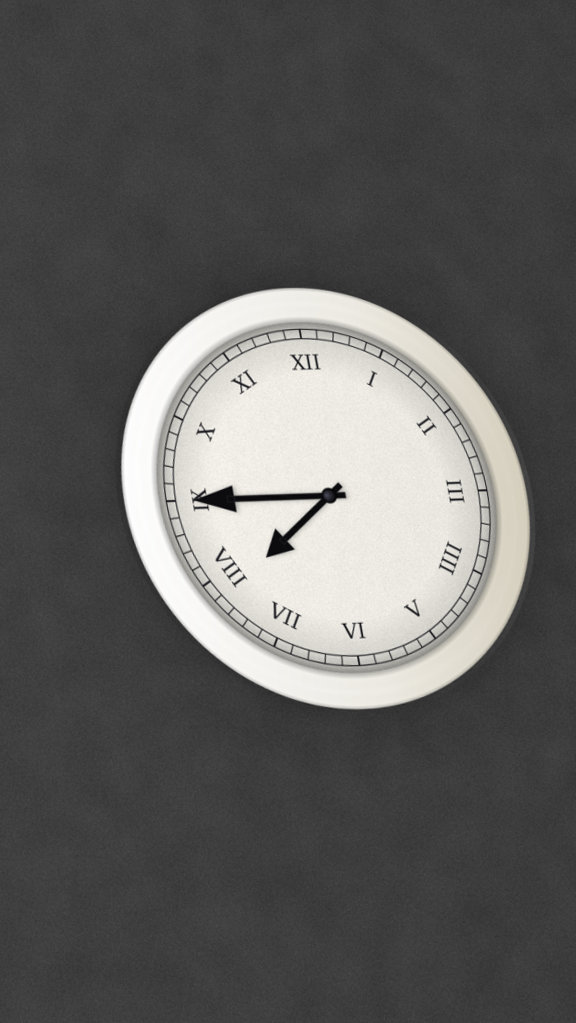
**7:45**
